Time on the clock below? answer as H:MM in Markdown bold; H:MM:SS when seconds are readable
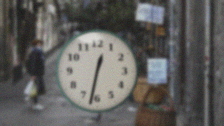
**12:32**
